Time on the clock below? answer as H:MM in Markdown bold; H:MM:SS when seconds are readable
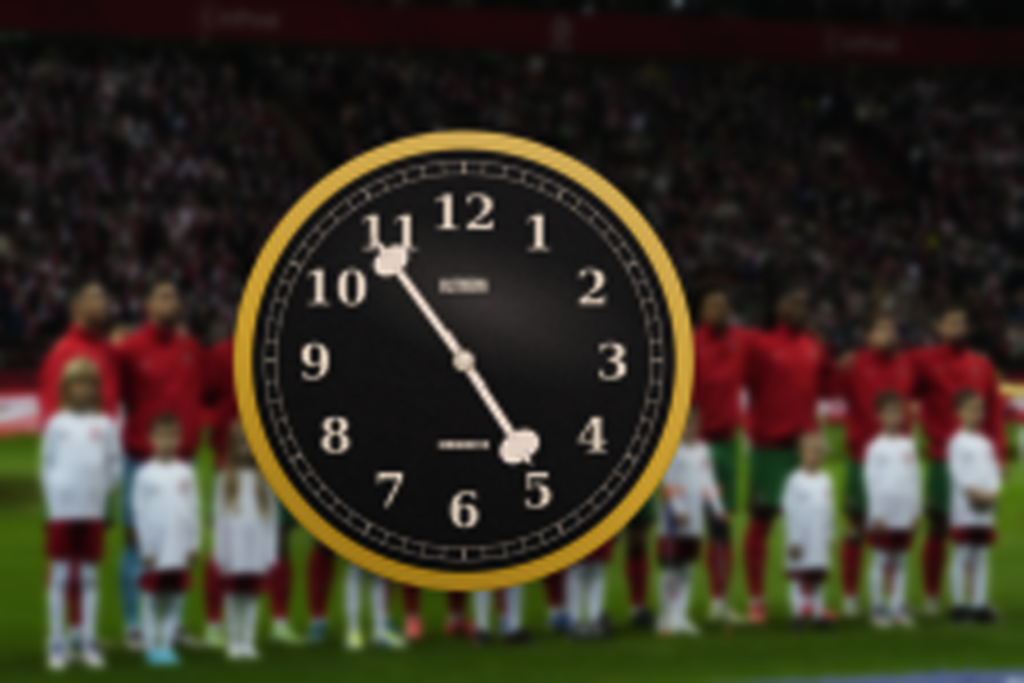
**4:54**
